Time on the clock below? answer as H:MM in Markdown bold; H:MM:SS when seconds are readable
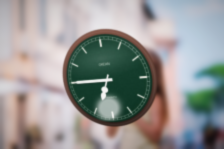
**6:45**
